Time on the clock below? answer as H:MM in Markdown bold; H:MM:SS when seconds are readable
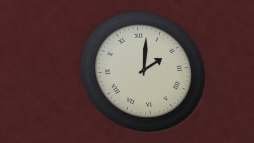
**2:02**
